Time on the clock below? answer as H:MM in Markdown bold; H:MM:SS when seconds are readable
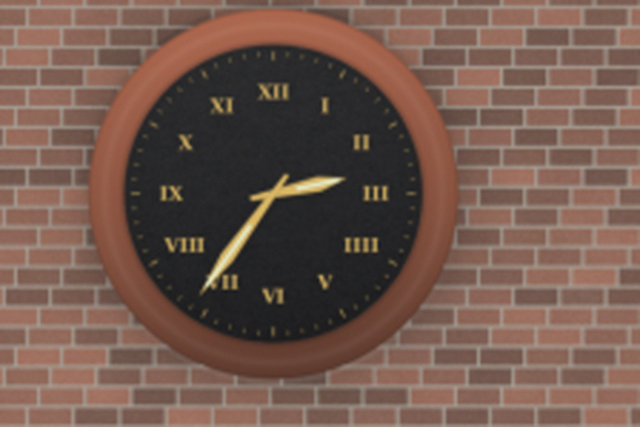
**2:36**
